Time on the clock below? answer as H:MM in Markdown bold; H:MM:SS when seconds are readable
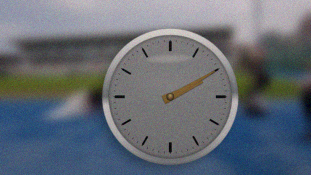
**2:10**
